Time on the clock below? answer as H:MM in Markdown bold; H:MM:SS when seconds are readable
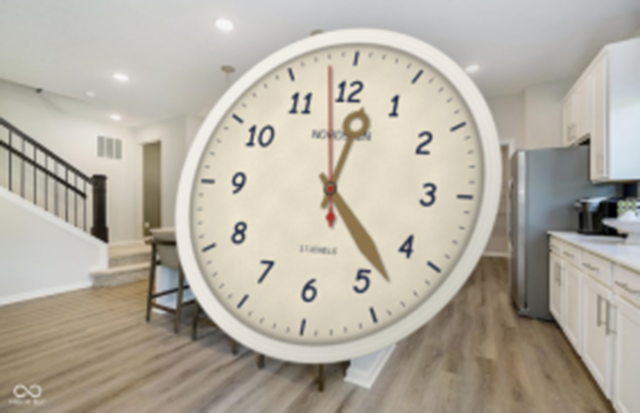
**12:22:58**
